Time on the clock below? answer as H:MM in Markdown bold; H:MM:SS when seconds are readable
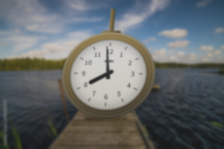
**7:59**
